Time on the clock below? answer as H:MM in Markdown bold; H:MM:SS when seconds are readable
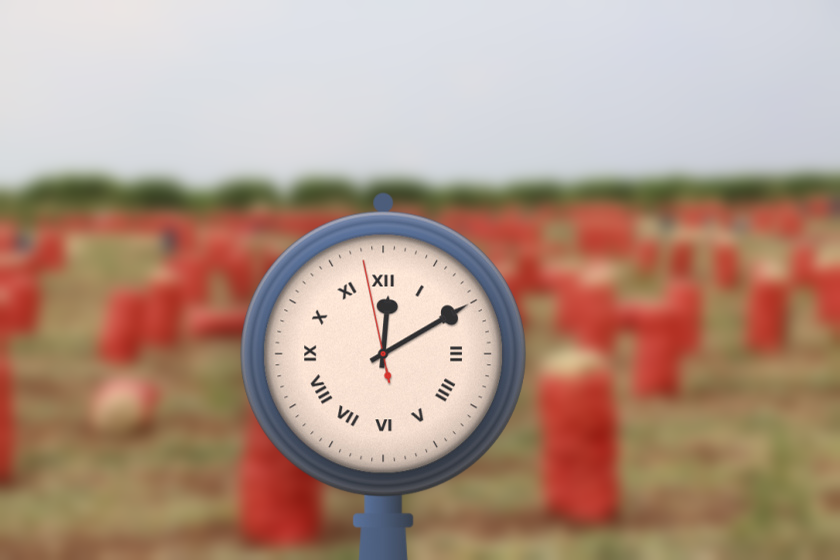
**12:09:58**
